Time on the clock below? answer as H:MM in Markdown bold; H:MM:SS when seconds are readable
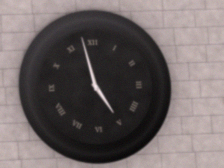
**4:58**
